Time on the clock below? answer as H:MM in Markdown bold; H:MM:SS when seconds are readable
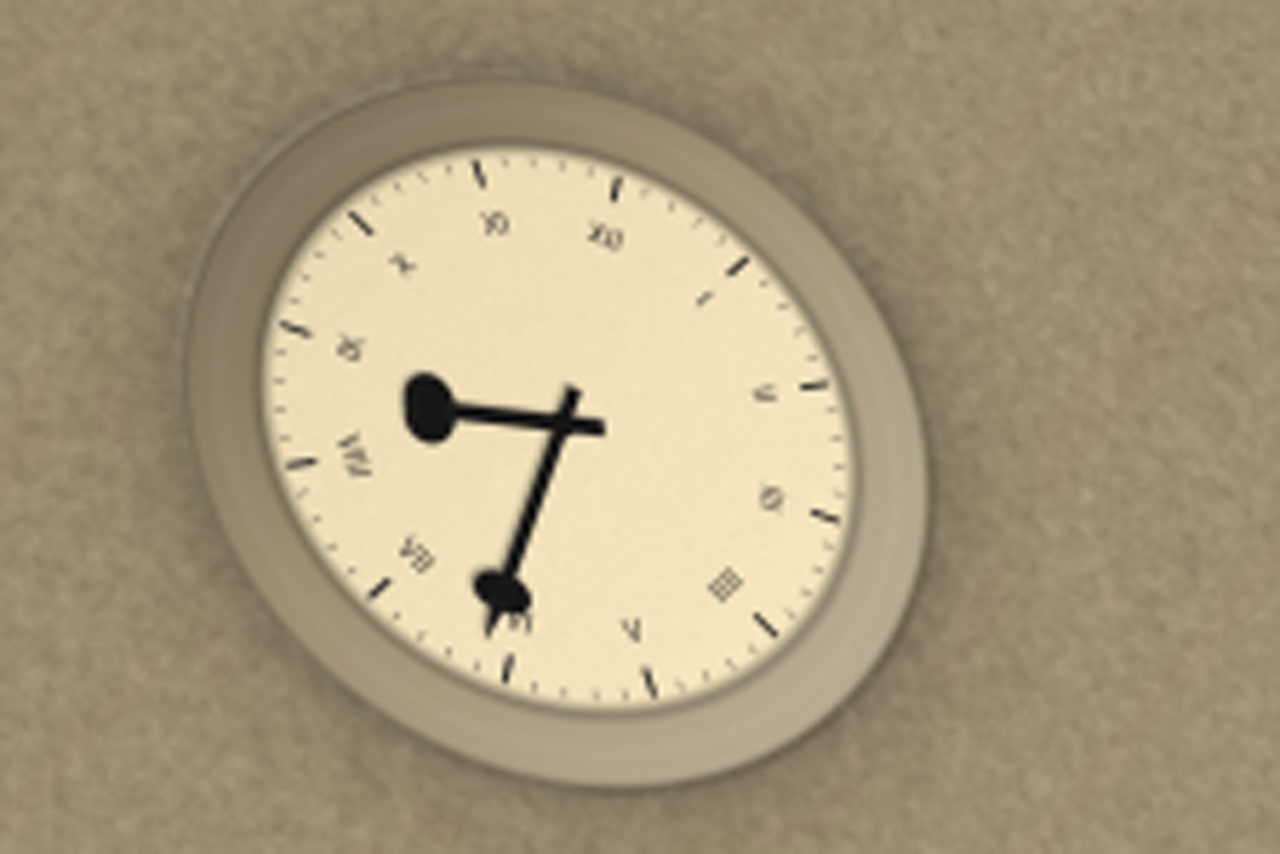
**8:31**
